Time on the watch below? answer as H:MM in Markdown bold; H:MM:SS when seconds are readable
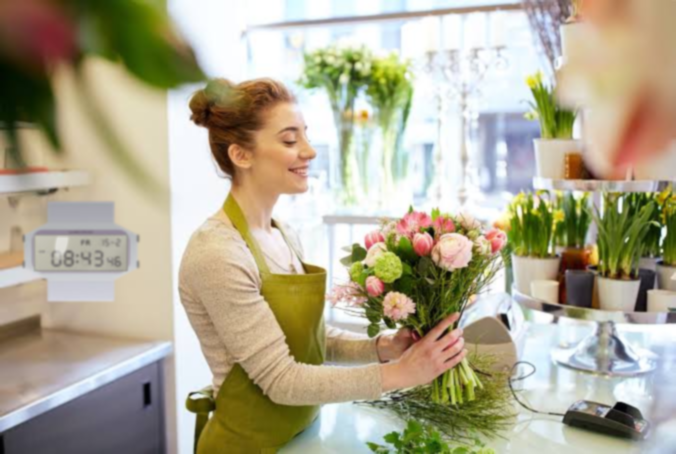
**8:43**
